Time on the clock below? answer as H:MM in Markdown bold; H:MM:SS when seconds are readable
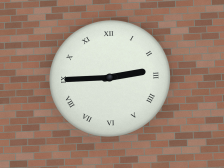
**2:45**
